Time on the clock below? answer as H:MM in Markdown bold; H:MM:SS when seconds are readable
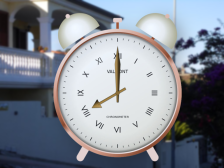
**8:00**
